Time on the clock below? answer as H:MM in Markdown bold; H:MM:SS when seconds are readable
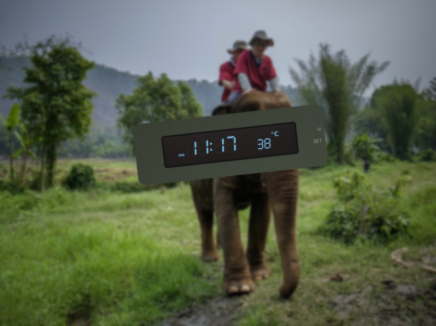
**11:17**
